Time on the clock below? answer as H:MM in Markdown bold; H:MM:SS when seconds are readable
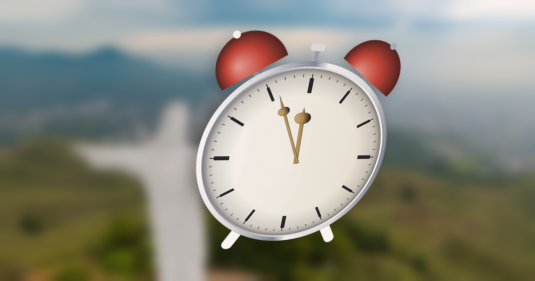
**11:56**
